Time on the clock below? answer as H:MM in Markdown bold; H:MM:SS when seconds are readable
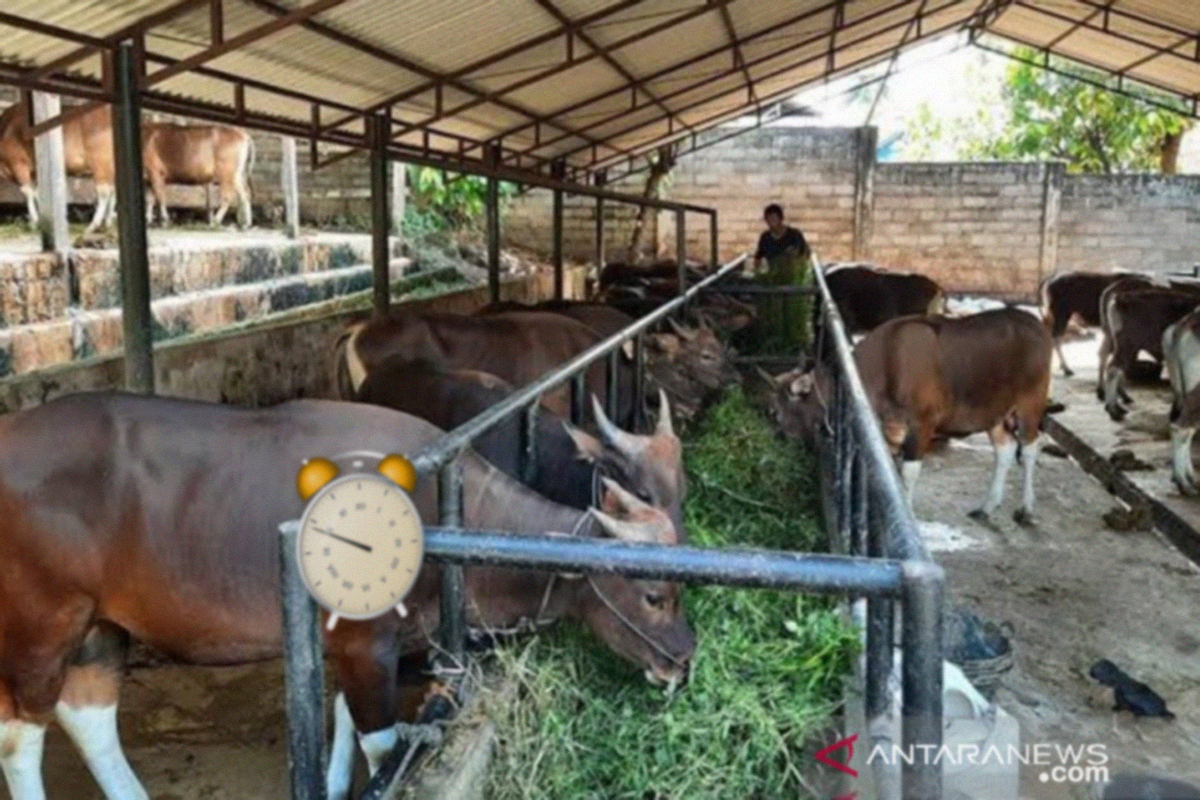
**9:49**
